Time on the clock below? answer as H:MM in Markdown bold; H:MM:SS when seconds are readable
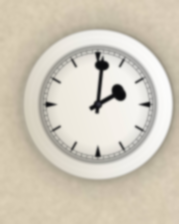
**2:01**
